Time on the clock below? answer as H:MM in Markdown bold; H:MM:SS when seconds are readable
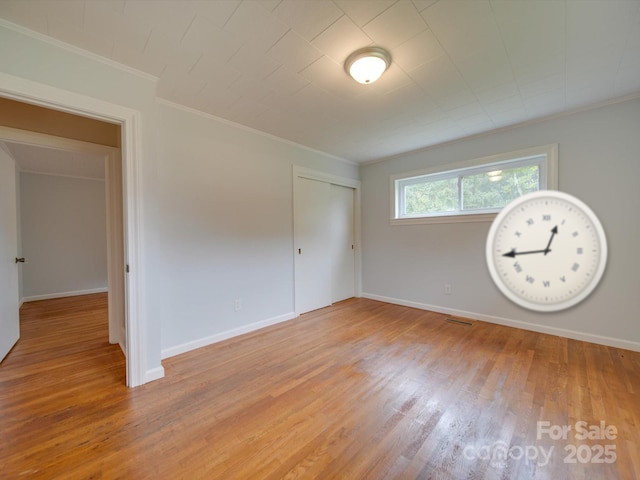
**12:44**
